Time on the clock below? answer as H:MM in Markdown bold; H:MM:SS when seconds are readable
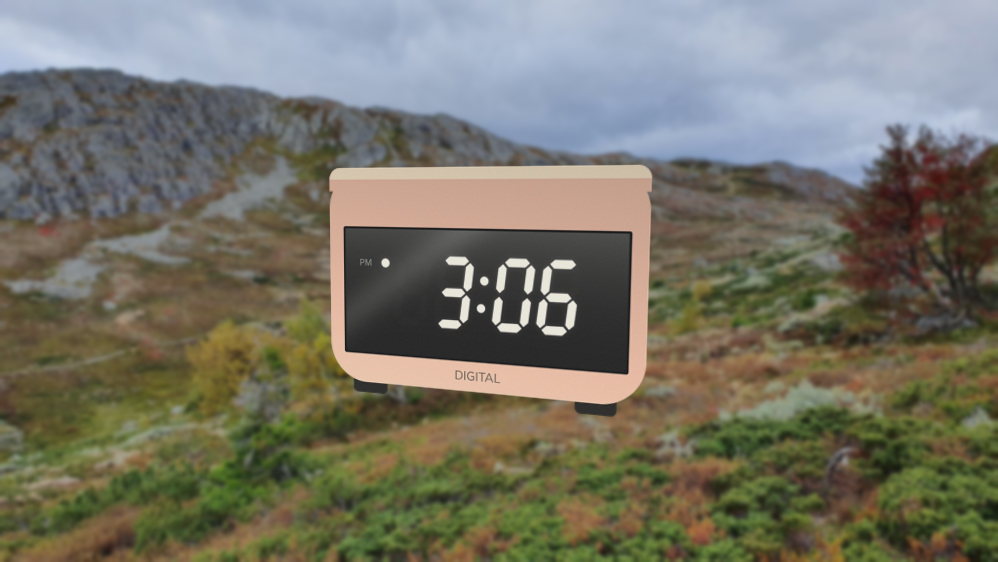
**3:06**
